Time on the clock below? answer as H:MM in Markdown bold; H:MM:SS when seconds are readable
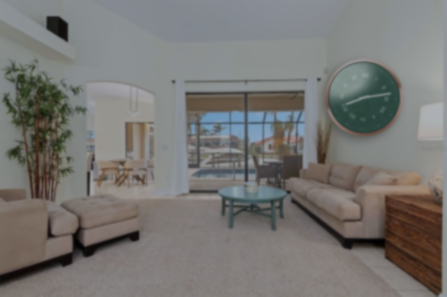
**8:13**
